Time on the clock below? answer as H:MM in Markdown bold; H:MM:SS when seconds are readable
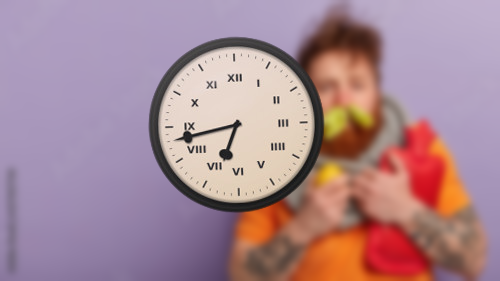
**6:43**
